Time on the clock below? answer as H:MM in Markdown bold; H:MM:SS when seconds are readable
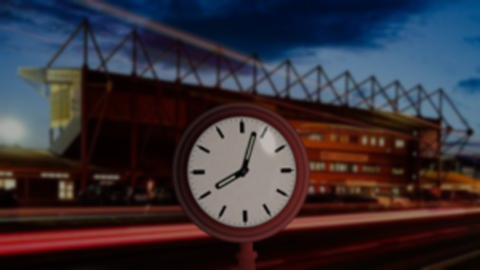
**8:03**
